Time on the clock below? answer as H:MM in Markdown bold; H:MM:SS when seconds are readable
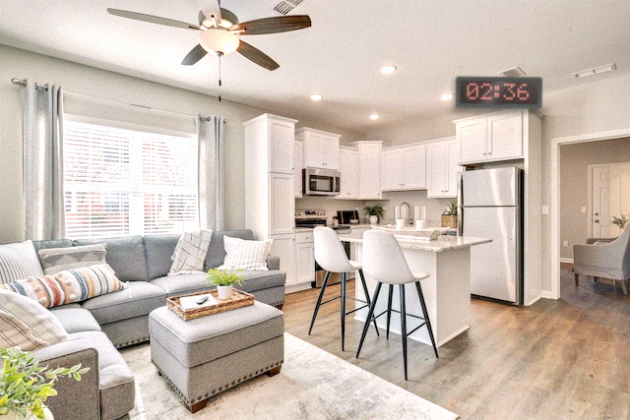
**2:36**
